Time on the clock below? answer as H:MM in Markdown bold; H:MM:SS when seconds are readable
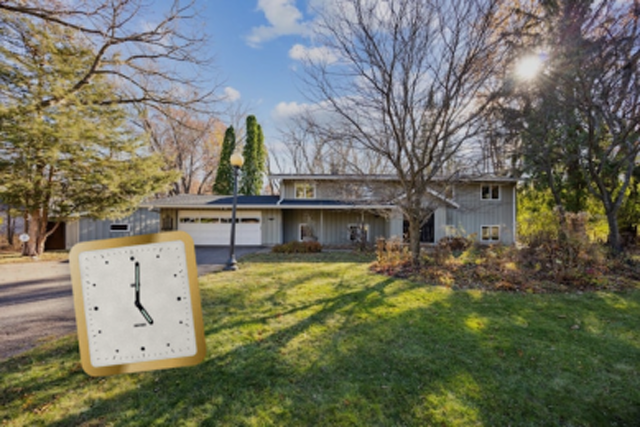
**5:01**
